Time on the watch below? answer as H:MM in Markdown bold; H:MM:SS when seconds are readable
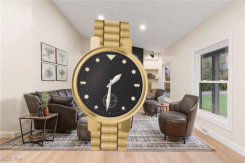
**1:31**
